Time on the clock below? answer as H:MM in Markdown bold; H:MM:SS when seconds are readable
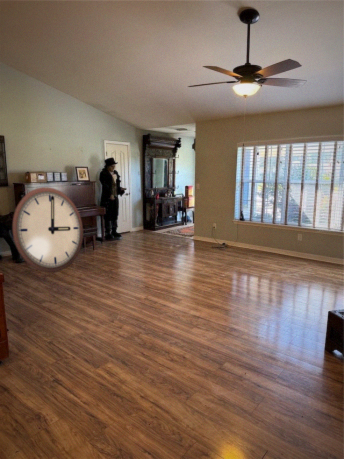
**3:01**
